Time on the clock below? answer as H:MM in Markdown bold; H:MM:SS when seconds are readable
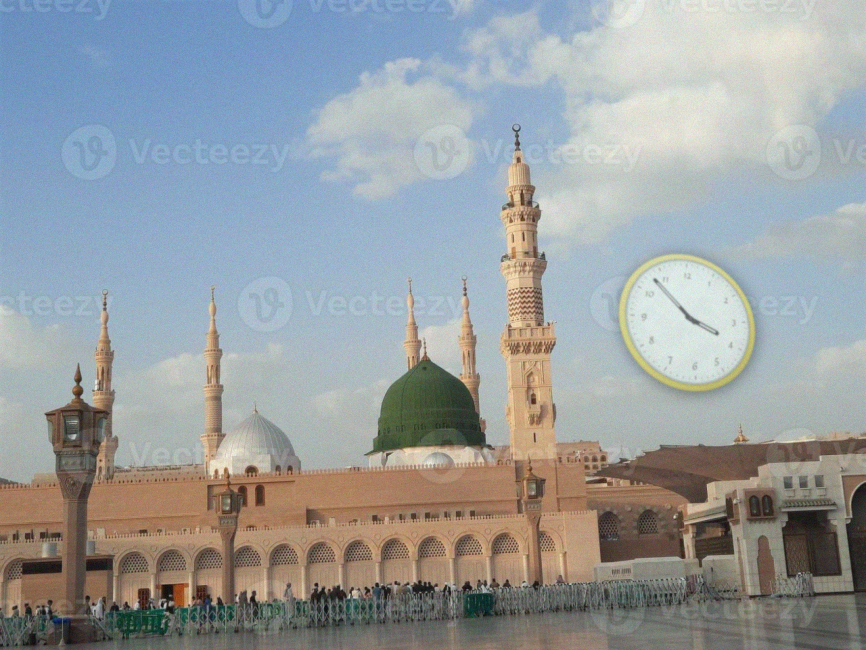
**3:53**
